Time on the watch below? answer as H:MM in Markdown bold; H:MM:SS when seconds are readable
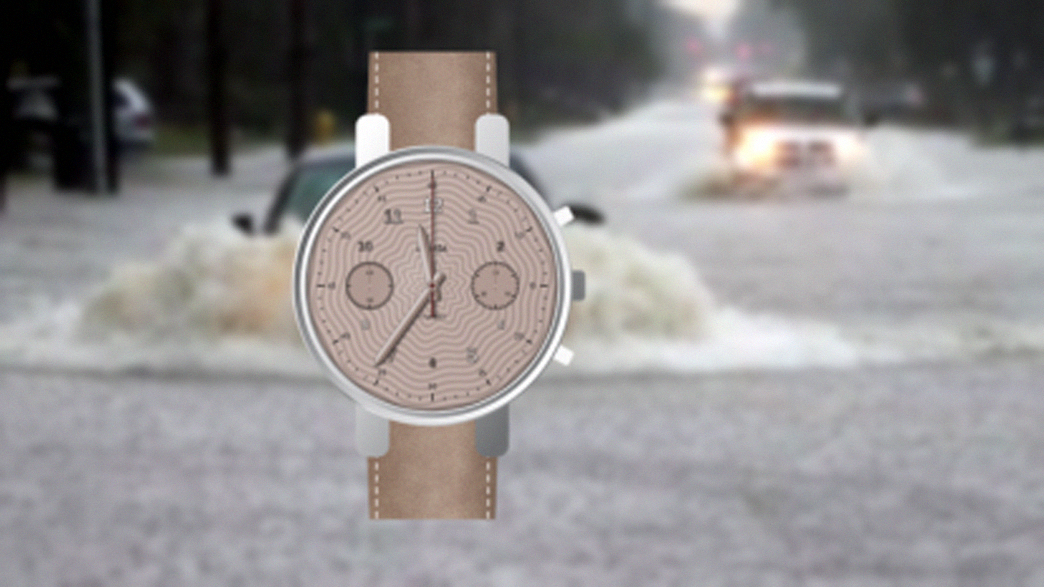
**11:36**
